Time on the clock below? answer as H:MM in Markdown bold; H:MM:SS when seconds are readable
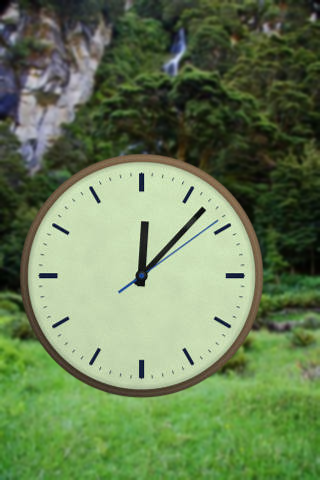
**12:07:09**
